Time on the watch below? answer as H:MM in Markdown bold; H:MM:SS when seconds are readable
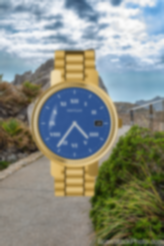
**4:36**
